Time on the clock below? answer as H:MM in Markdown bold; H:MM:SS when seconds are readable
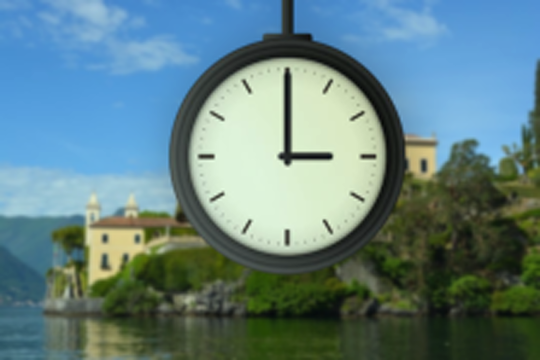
**3:00**
